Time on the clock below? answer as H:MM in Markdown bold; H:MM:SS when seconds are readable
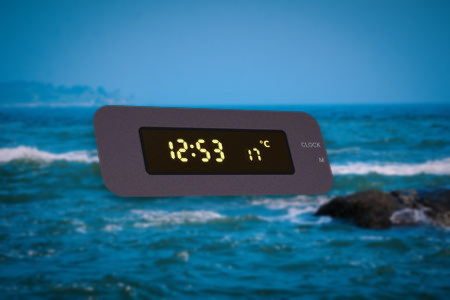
**12:53**
